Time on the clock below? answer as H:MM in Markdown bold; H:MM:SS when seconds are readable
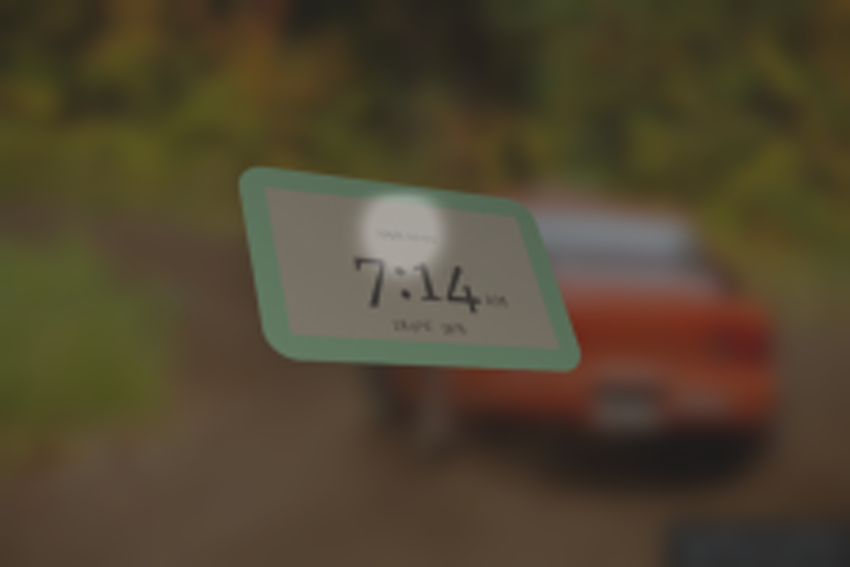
**7:14**
